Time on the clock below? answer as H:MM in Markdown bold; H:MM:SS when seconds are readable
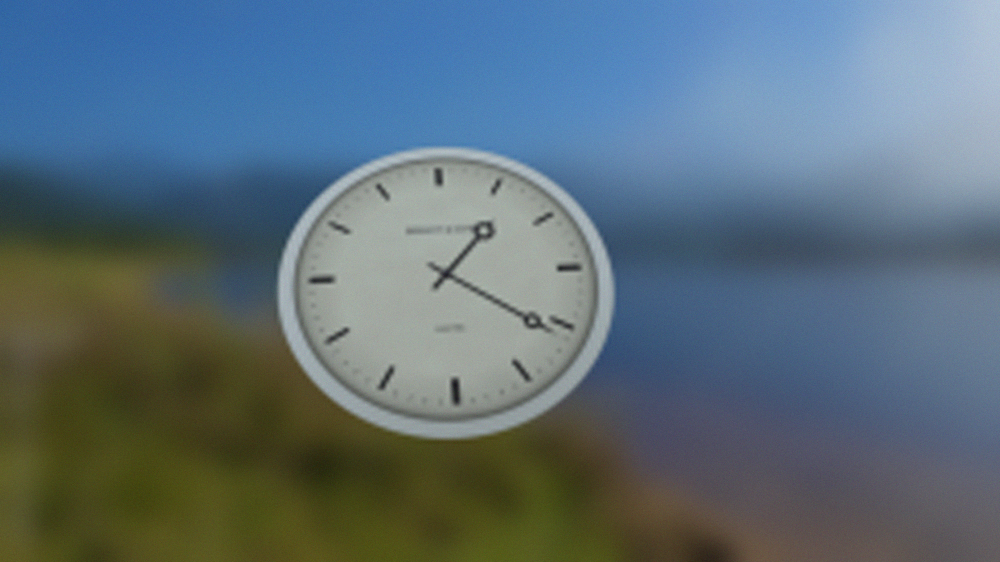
**1:21**
